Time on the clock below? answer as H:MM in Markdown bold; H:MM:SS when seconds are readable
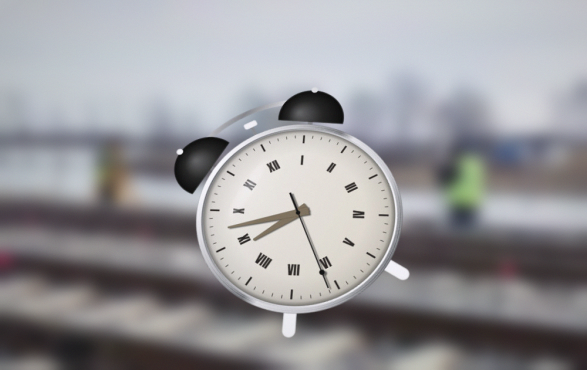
**8:47:31**
